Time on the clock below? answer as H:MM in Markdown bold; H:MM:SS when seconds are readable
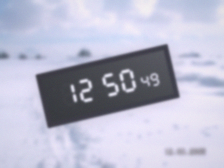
**12:50:49**
